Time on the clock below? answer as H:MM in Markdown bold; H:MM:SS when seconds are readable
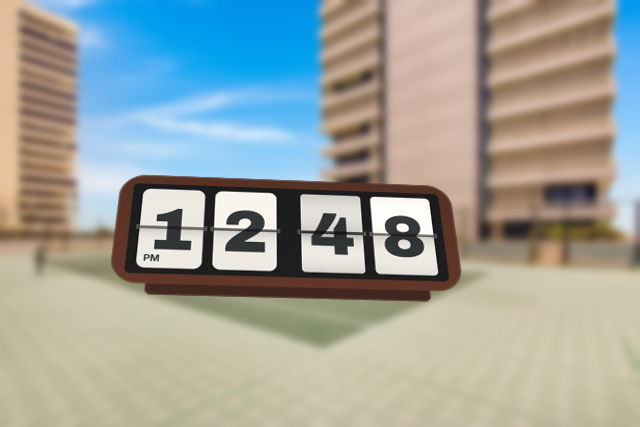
**12:48**
